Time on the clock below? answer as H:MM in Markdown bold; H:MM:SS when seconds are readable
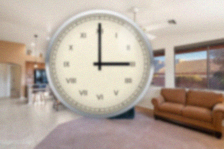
**3:00**
